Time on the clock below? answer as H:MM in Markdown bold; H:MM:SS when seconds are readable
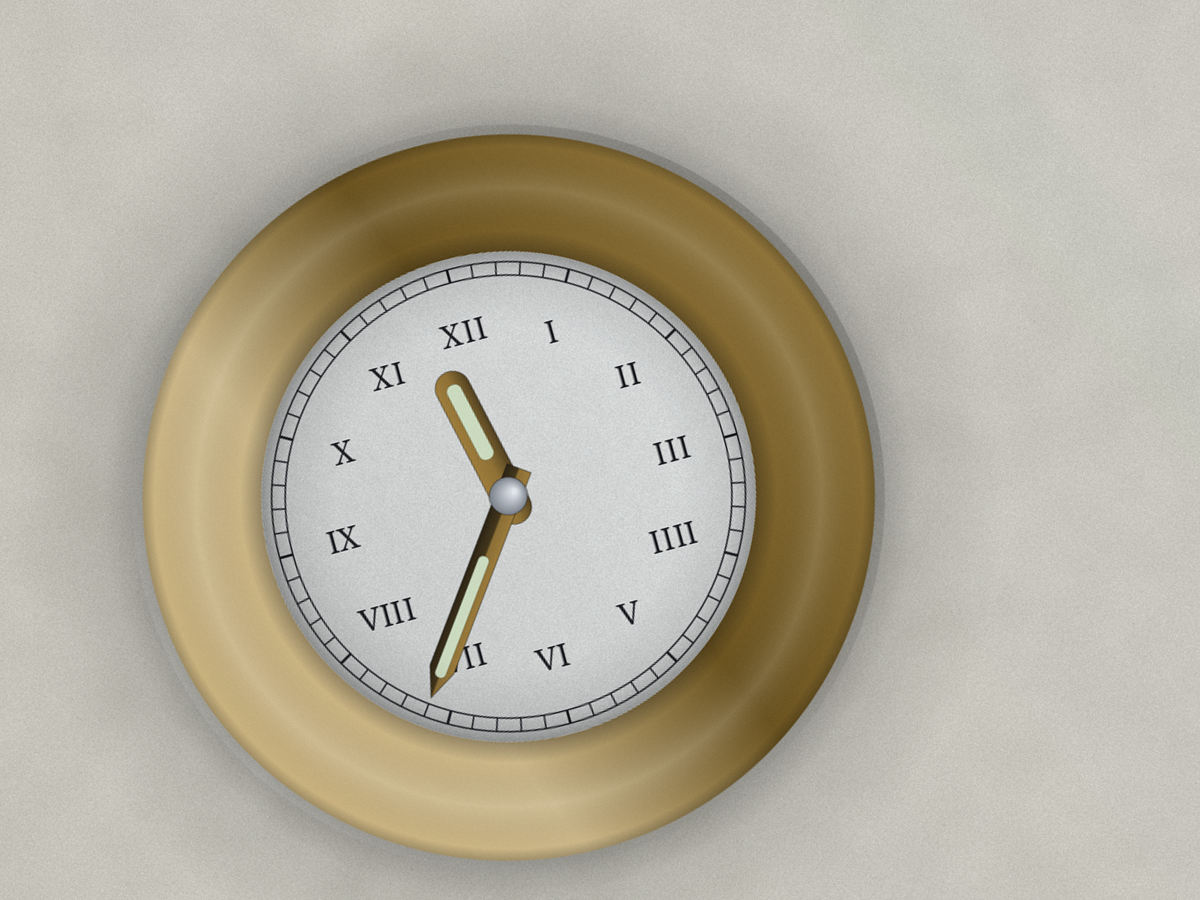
**11:36**
